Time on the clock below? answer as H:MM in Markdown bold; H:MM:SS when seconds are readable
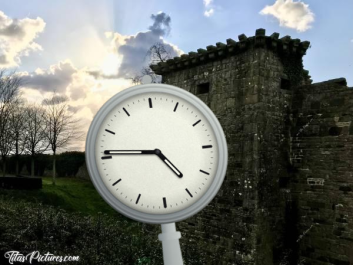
**4:46**
